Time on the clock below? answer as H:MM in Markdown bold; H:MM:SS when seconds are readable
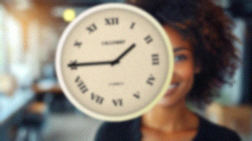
**1:45**
